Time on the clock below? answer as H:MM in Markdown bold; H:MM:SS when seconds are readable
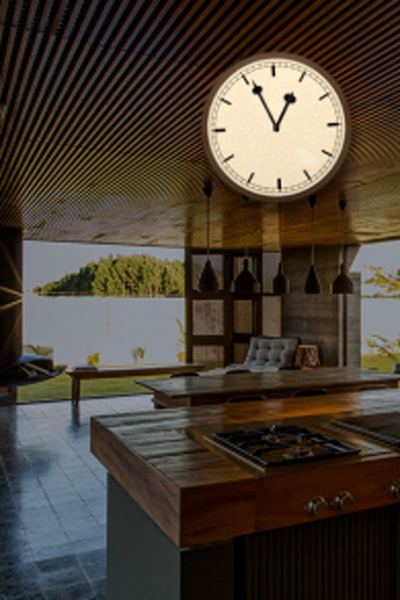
**12:56**
